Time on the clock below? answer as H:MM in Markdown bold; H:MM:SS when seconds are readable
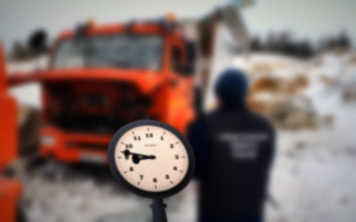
**8:47**
